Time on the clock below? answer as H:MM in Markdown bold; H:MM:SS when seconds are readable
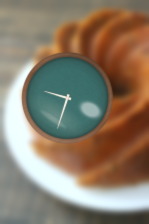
**9:33**
